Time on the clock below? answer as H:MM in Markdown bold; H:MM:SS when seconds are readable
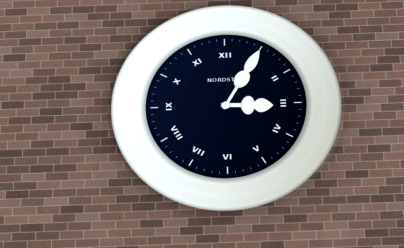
**3:05**
